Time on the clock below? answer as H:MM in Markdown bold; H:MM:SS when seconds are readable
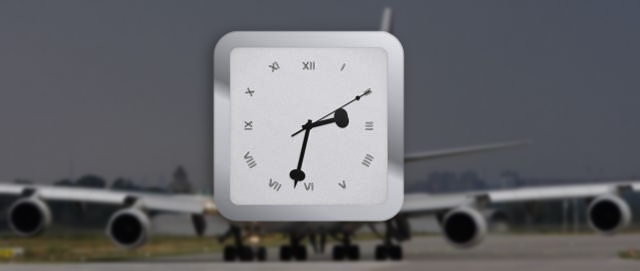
**2:32:10**
